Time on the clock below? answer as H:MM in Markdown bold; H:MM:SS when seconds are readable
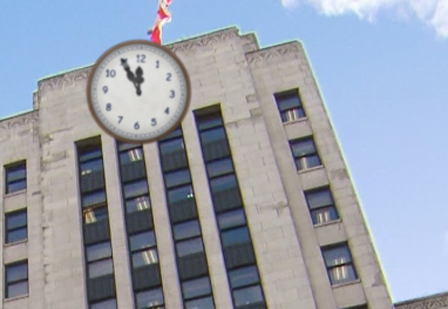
**11:55**
